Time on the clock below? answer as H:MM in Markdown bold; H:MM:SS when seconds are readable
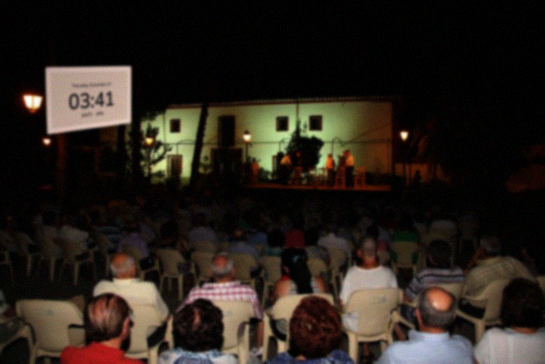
**3:41**
